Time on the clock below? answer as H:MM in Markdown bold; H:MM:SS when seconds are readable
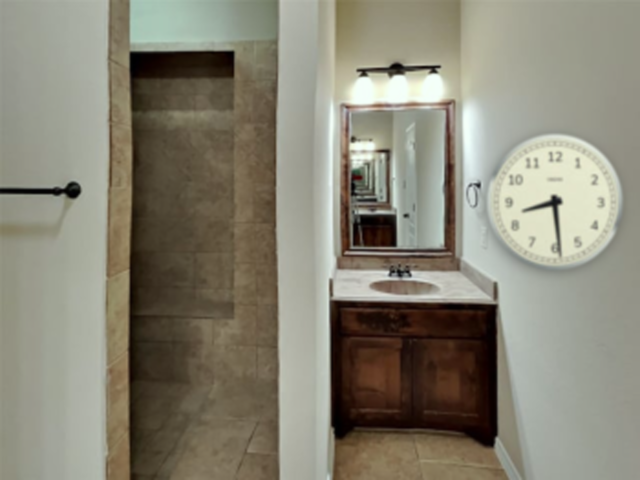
**8:29**
